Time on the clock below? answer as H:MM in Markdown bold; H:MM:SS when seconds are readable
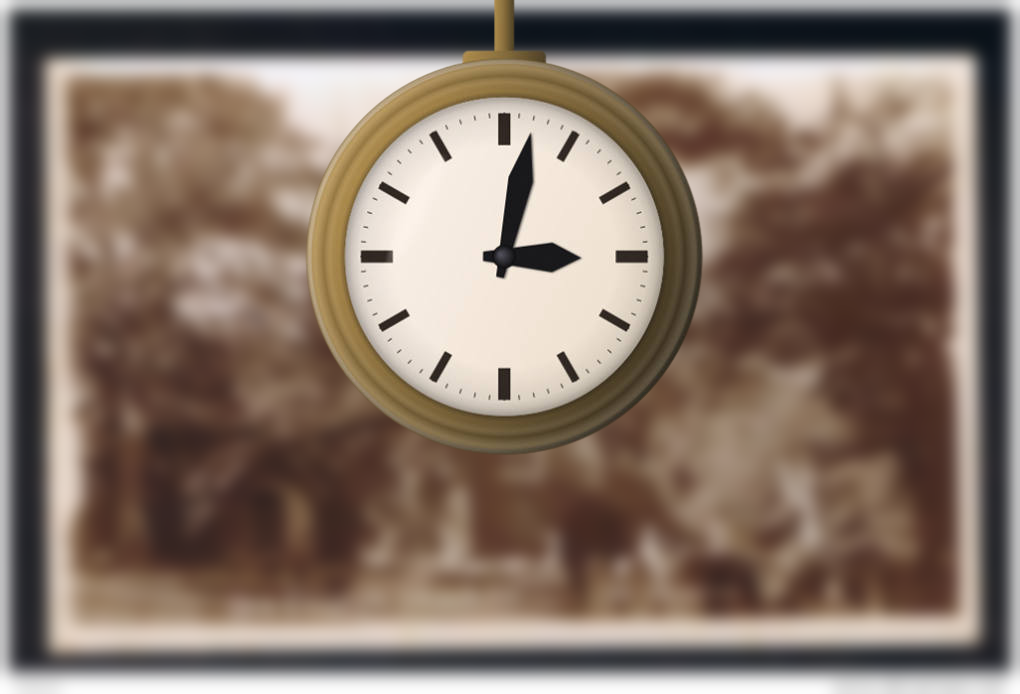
**3:02**
